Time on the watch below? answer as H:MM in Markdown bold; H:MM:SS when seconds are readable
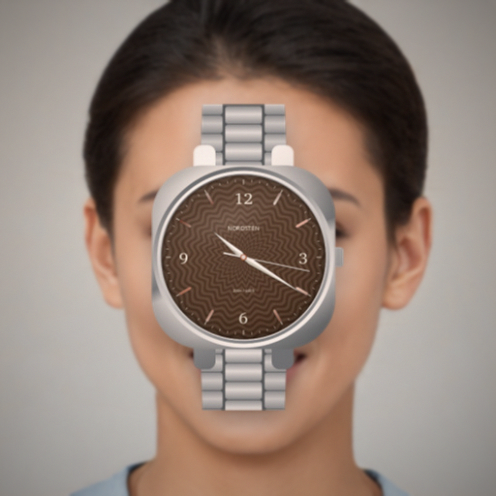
**10:20:17**
